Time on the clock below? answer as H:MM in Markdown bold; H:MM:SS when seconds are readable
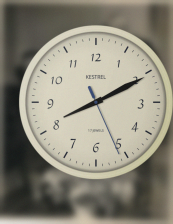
**8:10:26**
